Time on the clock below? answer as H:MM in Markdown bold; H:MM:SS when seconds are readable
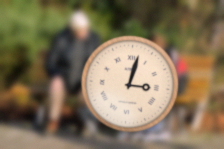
**3:02**
